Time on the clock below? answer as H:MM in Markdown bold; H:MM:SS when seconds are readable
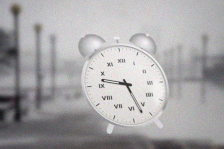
**9:27**
